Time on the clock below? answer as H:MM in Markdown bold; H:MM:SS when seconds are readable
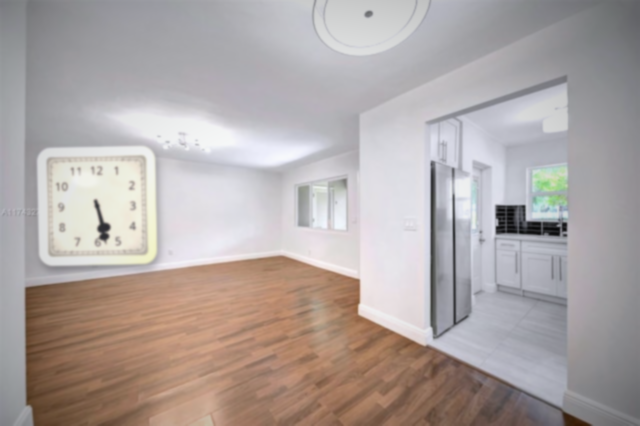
**5:28**
